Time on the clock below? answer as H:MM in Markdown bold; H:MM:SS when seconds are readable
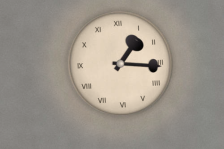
**1:16**
